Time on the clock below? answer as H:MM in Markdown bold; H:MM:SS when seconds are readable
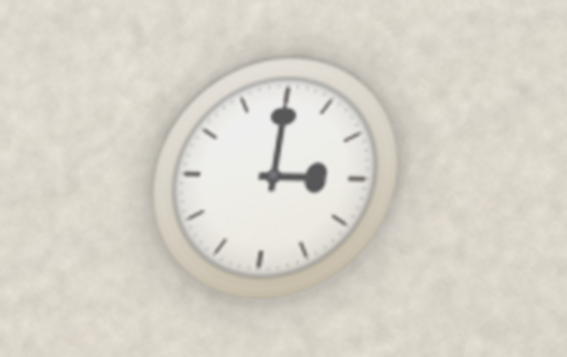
**3:00**
